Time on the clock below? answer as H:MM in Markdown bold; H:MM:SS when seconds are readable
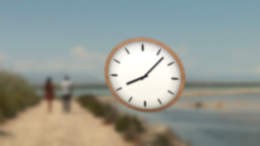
**8:07**
